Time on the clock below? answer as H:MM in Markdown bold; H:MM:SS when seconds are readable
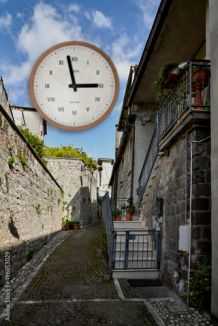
**2:58**
